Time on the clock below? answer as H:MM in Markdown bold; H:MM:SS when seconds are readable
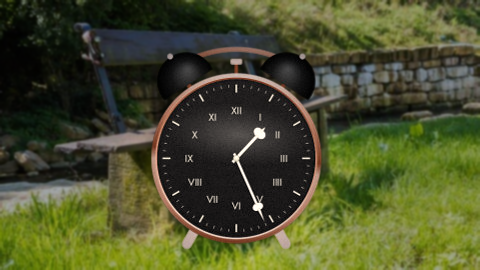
**1:26**
